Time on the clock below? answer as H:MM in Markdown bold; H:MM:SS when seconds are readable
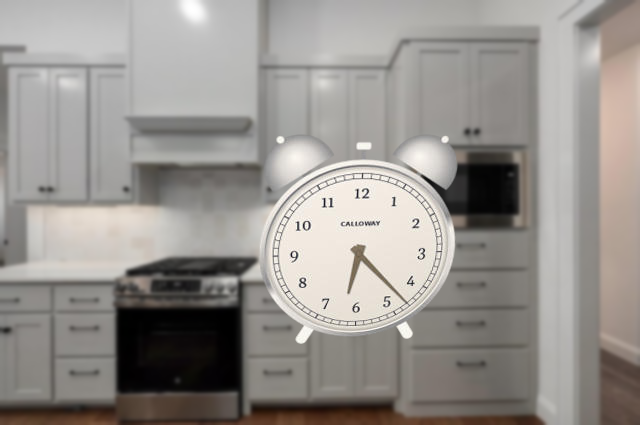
**6:23**
